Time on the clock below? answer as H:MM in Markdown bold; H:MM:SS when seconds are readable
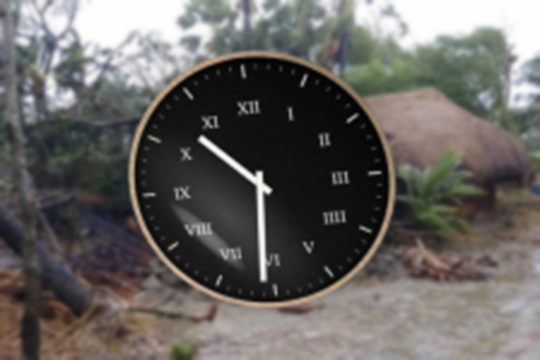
**10:31**
